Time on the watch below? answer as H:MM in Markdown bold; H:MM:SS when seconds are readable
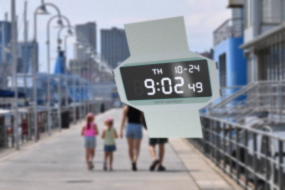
**9:02:49**
